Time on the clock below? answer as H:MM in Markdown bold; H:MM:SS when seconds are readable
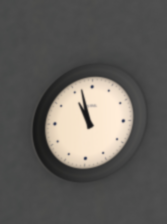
**10:57**
